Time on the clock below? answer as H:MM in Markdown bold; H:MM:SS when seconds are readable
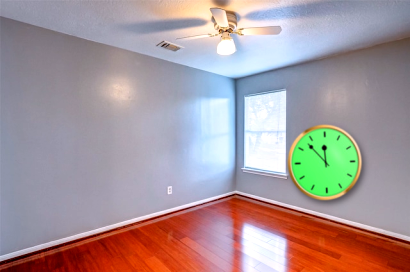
**11:53**
